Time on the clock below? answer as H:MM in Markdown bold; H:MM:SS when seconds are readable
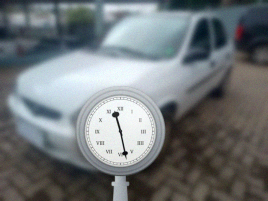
**11:28**
